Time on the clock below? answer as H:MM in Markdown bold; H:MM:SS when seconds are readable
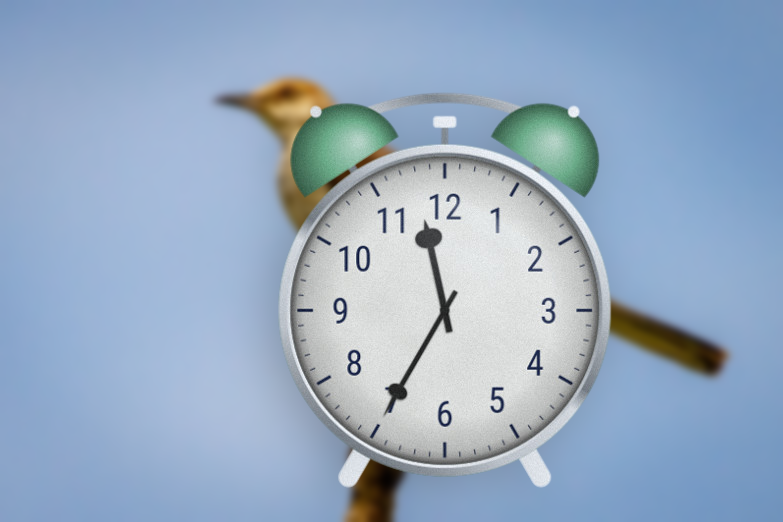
**11:35**
